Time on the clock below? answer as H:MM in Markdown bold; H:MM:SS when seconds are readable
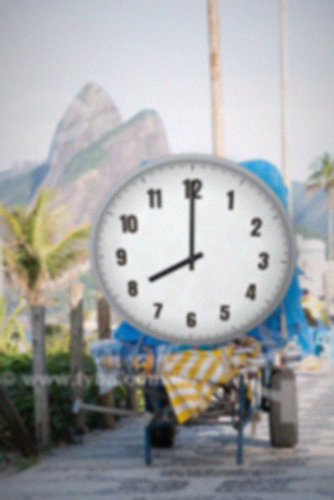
**8:00**
